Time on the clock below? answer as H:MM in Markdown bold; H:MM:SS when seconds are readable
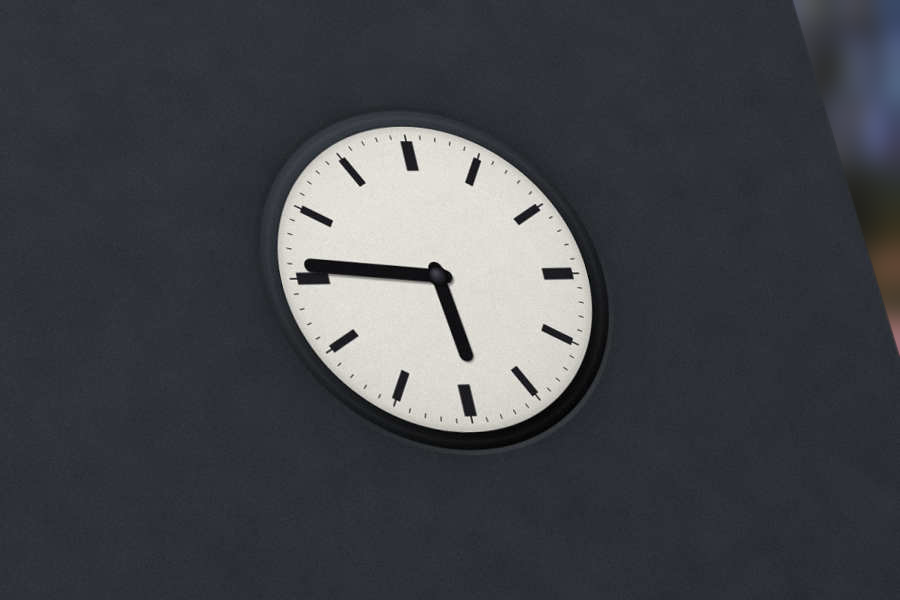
**5:46**
